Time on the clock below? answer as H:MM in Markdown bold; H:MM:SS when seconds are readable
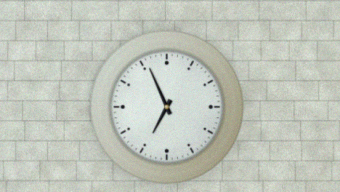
**6:56**
